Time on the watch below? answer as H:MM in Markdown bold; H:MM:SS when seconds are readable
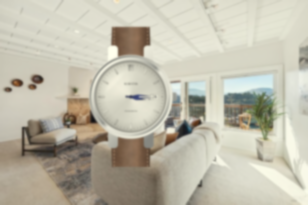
**3:15**
